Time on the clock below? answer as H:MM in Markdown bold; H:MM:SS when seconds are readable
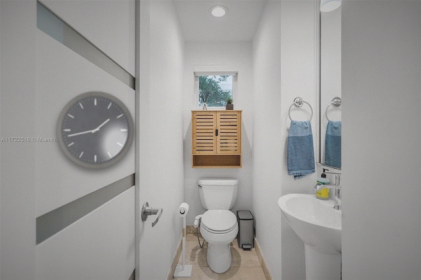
**1:43**
